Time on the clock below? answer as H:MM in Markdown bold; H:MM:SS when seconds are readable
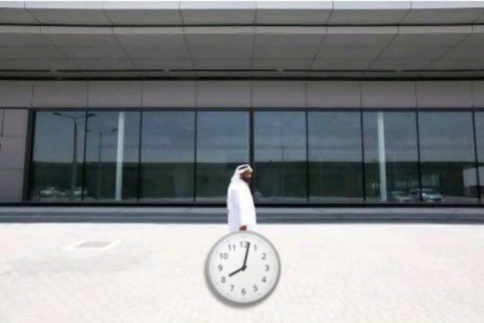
**8:02**
